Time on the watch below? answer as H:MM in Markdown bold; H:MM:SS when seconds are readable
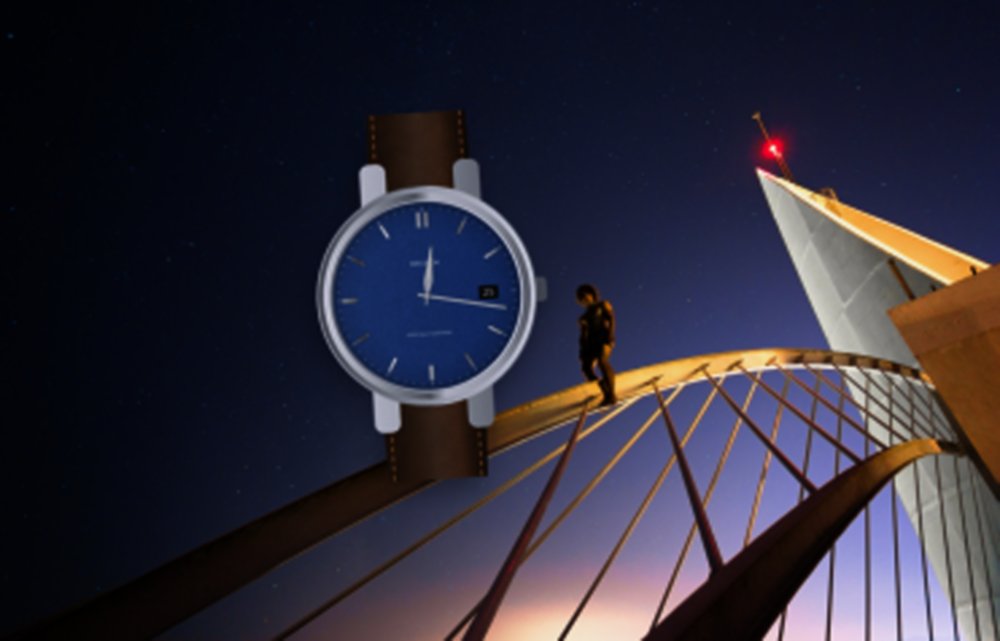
**12:17**
